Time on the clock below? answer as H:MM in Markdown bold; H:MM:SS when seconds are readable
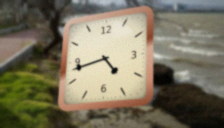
**4:43**
